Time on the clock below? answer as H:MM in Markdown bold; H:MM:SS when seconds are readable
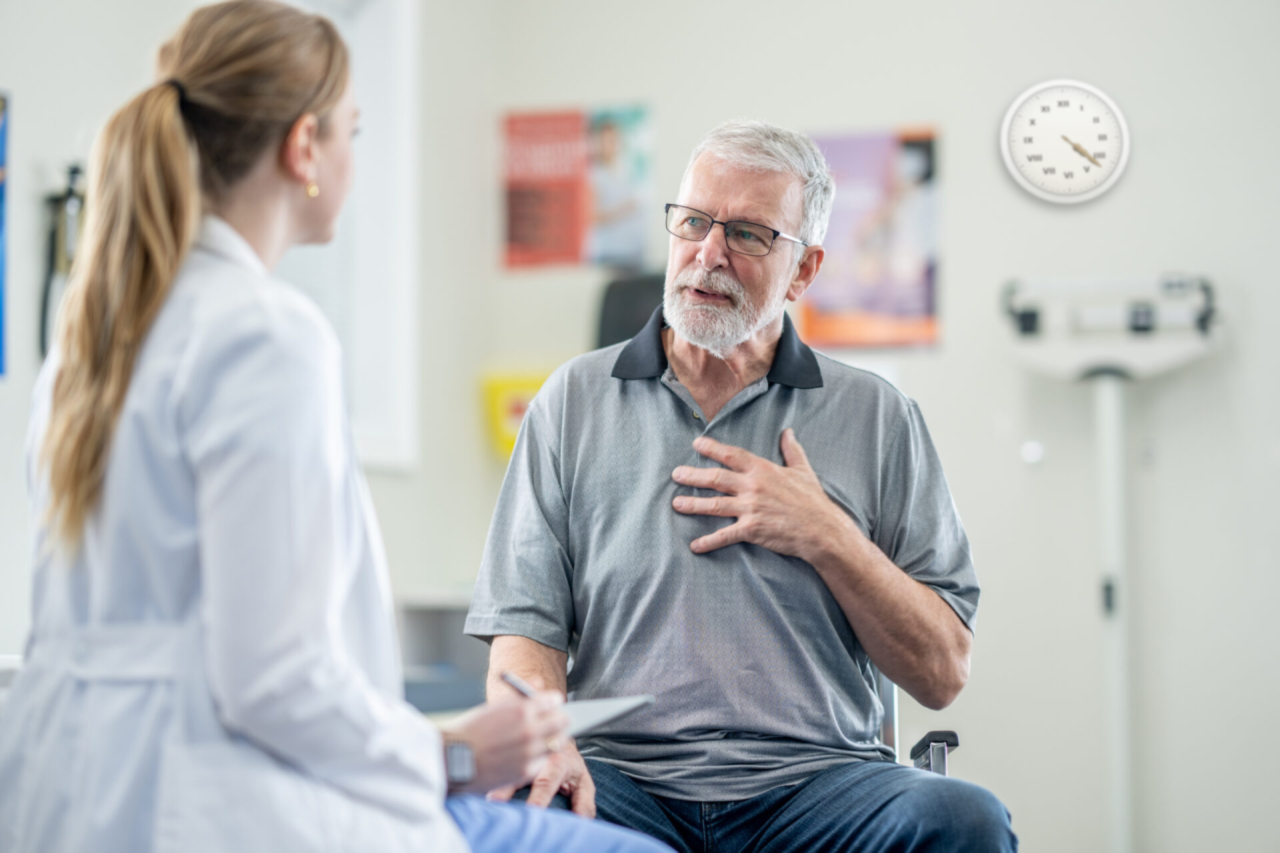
**4:22**
